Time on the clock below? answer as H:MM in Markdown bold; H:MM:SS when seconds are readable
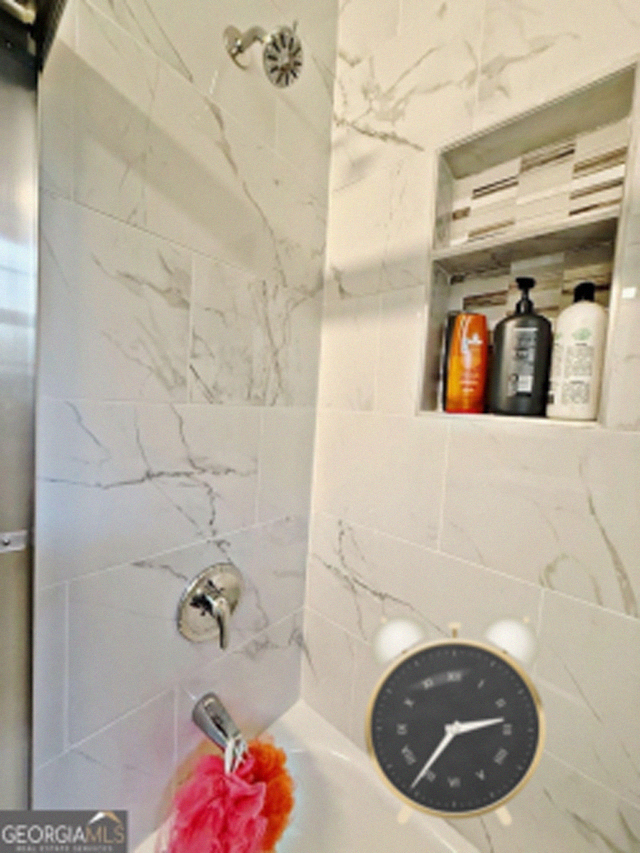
**2:36**
